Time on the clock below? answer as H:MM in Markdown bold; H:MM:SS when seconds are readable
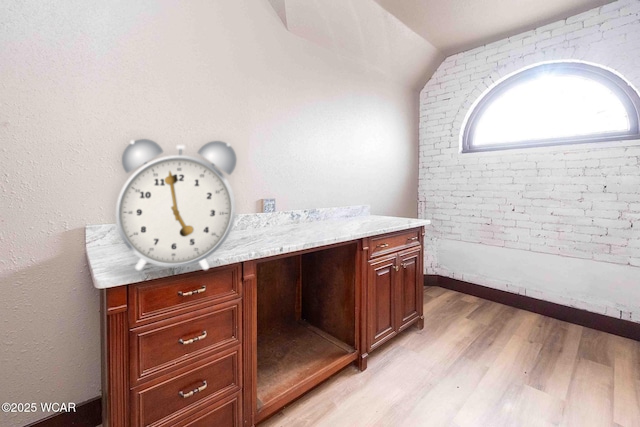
**4:58**
